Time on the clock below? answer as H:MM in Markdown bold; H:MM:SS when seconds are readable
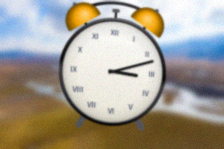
**3:12**
